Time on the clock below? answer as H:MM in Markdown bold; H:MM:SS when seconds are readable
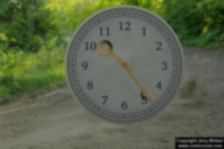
**10:24**
